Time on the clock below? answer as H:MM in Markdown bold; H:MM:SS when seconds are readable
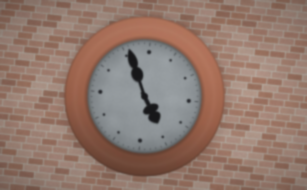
**4:56**
